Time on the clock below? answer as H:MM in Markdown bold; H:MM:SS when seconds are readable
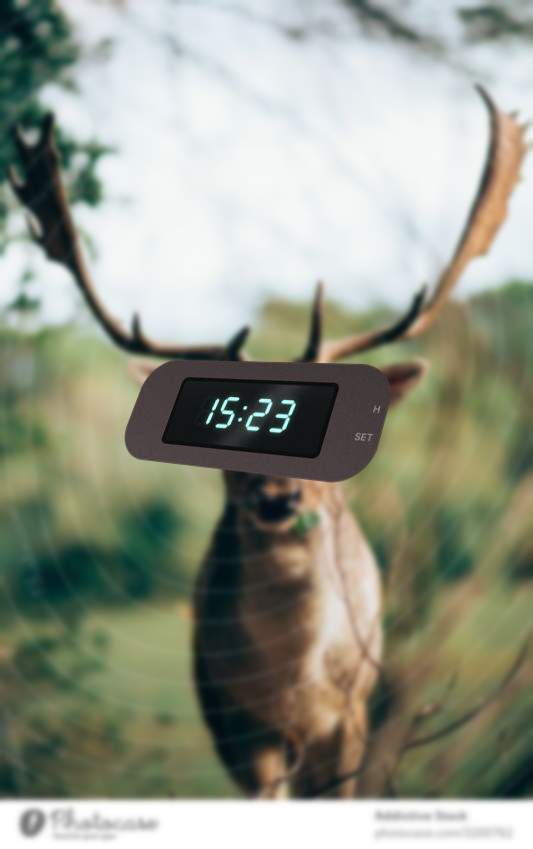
**15:23**
